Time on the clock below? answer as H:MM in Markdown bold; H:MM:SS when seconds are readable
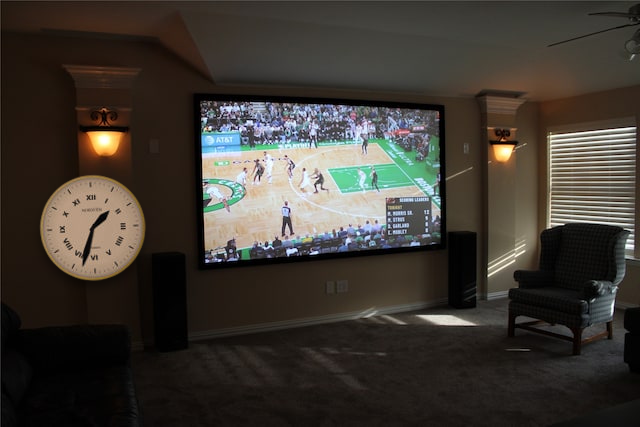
**1:33**
